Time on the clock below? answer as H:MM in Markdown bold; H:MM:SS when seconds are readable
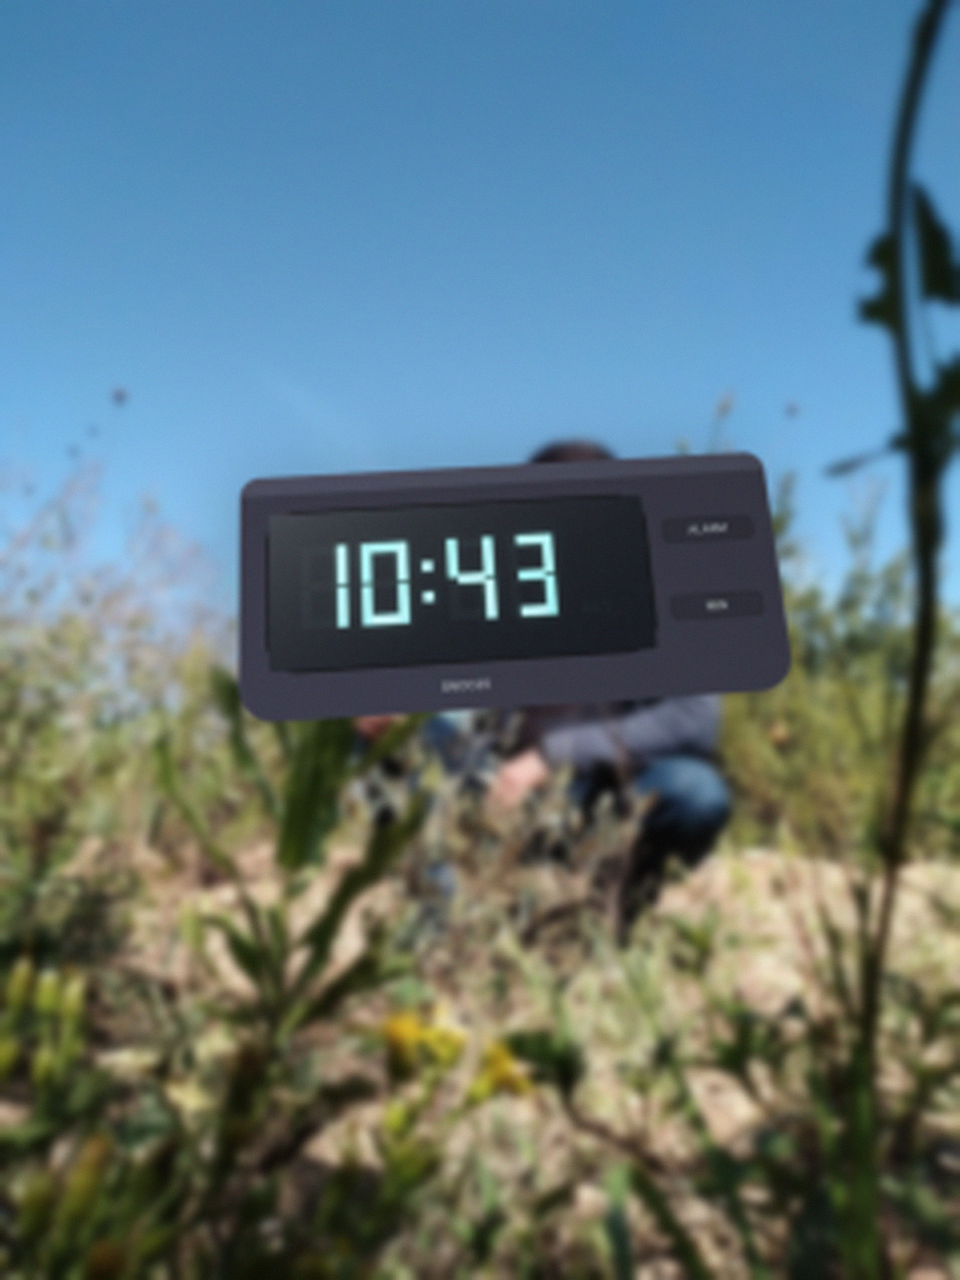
**10:43**
